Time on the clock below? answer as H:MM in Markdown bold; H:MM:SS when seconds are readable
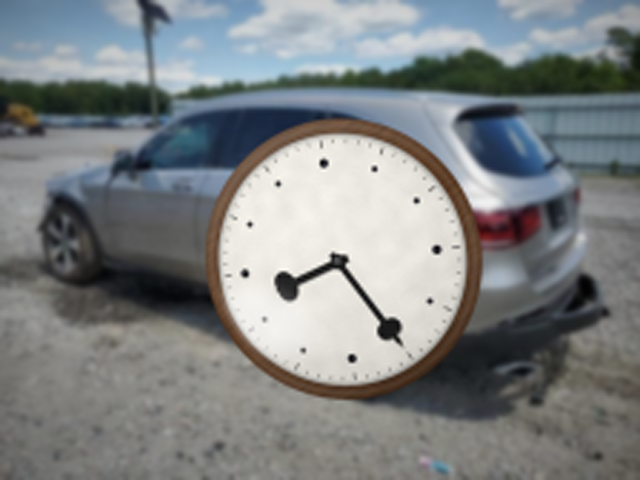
**8:25**
